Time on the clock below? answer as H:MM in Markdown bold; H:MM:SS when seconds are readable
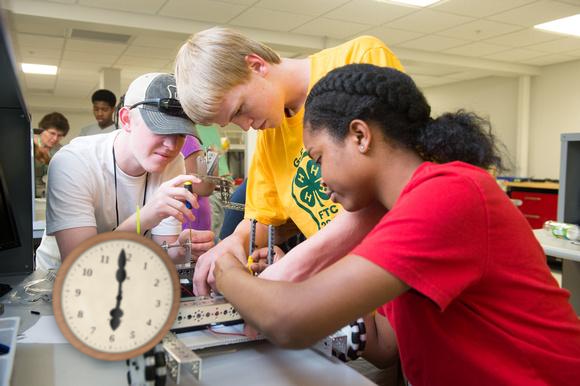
**5:59**
